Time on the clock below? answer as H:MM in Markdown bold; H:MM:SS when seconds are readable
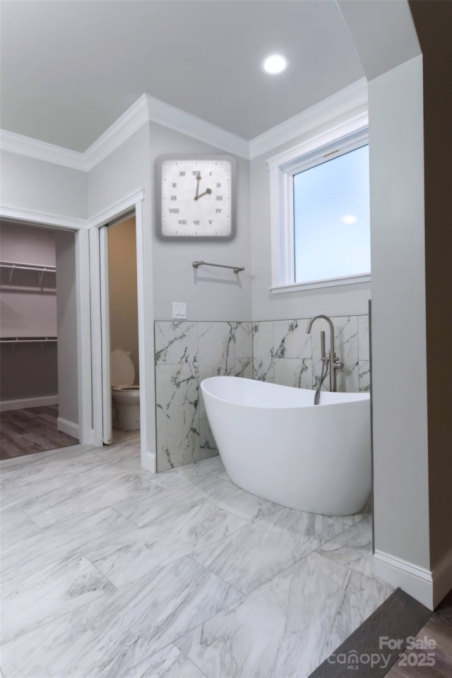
**2:01**
